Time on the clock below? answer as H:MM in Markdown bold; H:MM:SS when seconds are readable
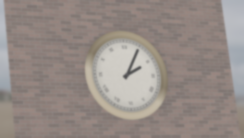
**2:05**
